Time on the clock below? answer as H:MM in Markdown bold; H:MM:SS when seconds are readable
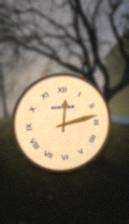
**12:13**
